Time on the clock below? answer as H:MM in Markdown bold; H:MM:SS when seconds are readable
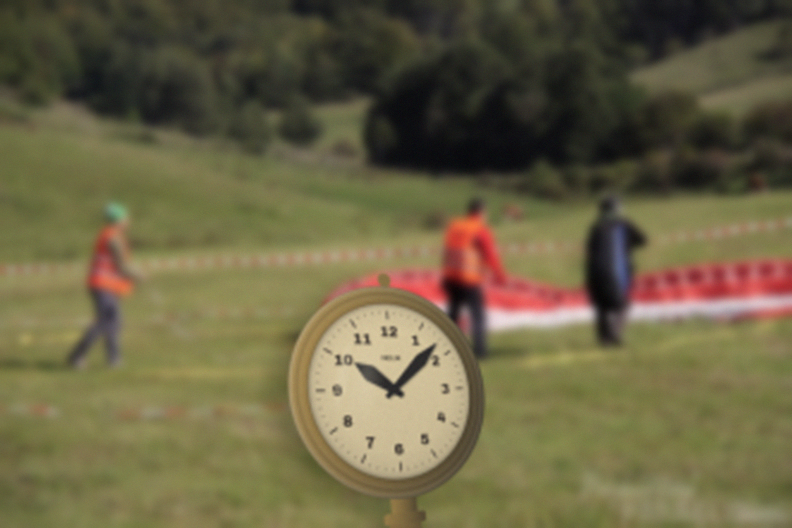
**10:08**
